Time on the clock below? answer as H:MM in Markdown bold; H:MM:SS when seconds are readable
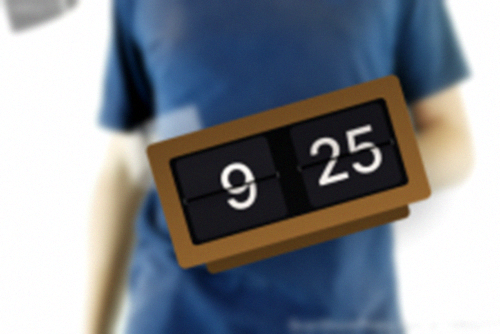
**9:25**
